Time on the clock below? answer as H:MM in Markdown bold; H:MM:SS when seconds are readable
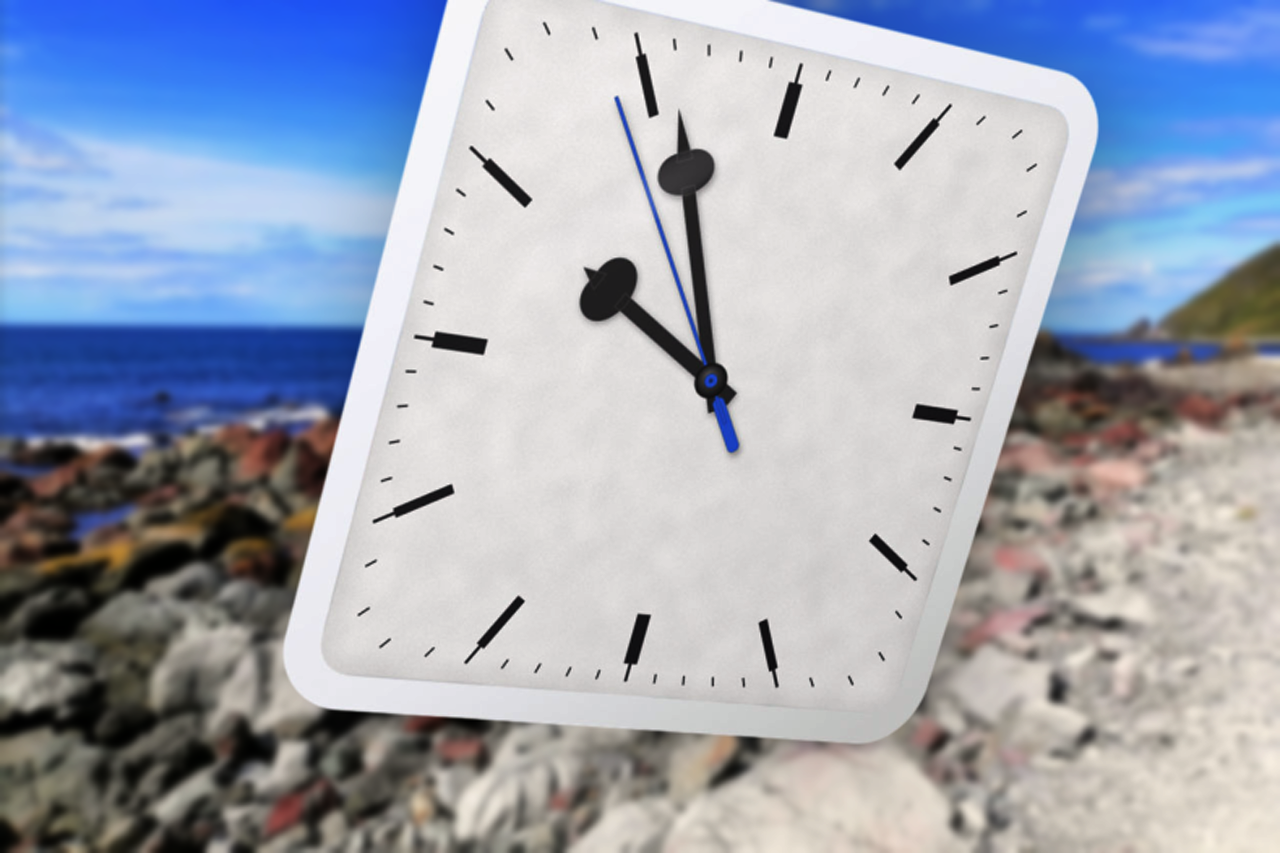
**9:55:54**
